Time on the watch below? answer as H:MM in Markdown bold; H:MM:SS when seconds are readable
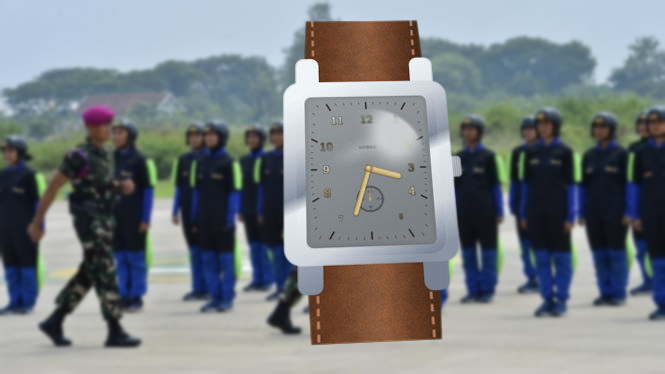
**3:33**
